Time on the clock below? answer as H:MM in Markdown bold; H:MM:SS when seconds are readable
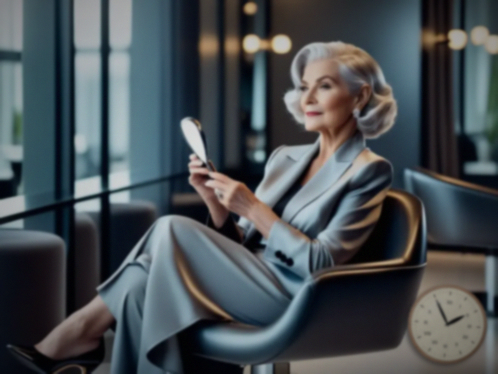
**1:55**
